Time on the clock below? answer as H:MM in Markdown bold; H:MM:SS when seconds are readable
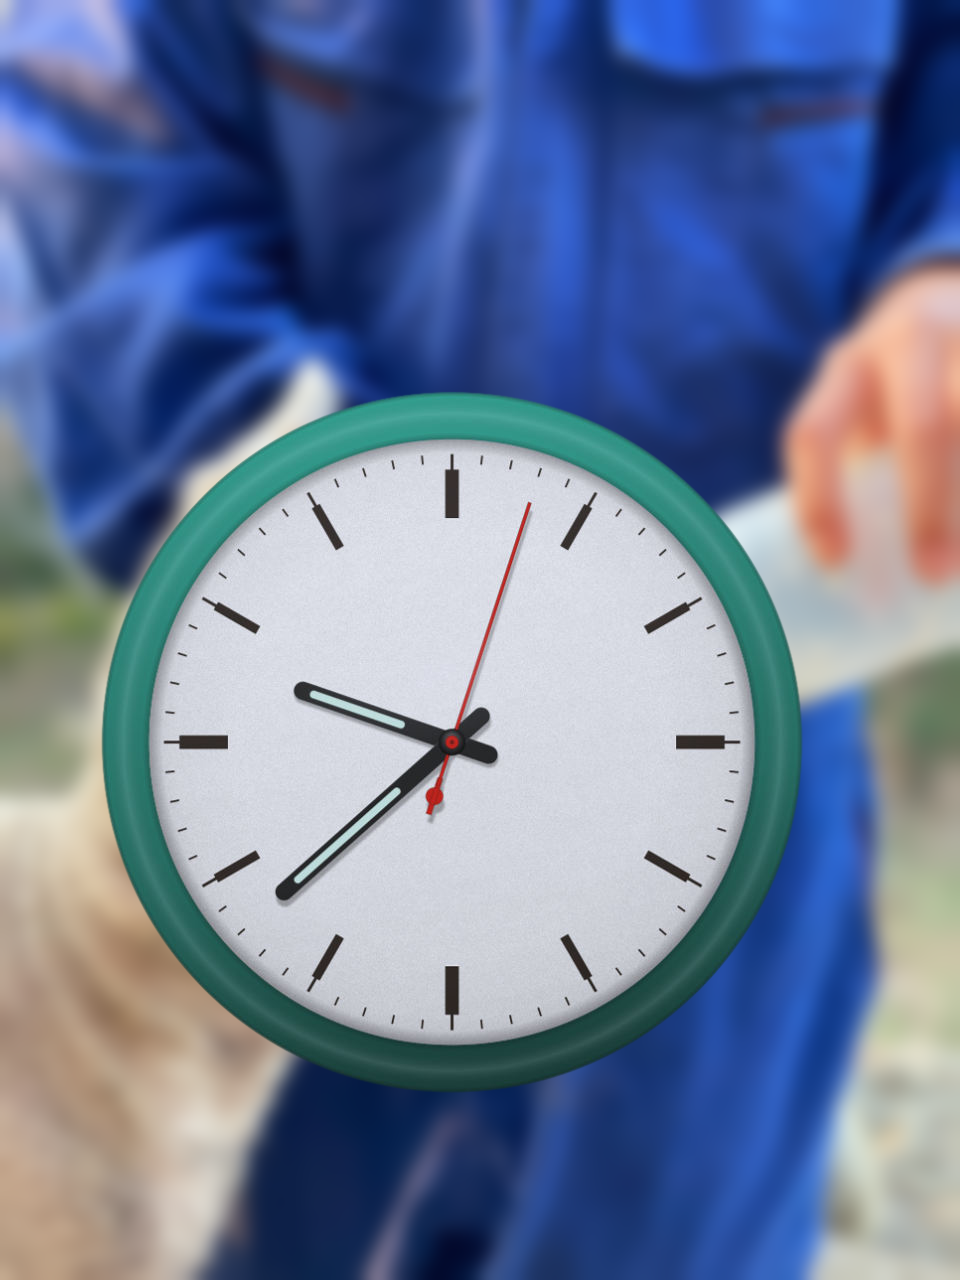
**9:38:03**
